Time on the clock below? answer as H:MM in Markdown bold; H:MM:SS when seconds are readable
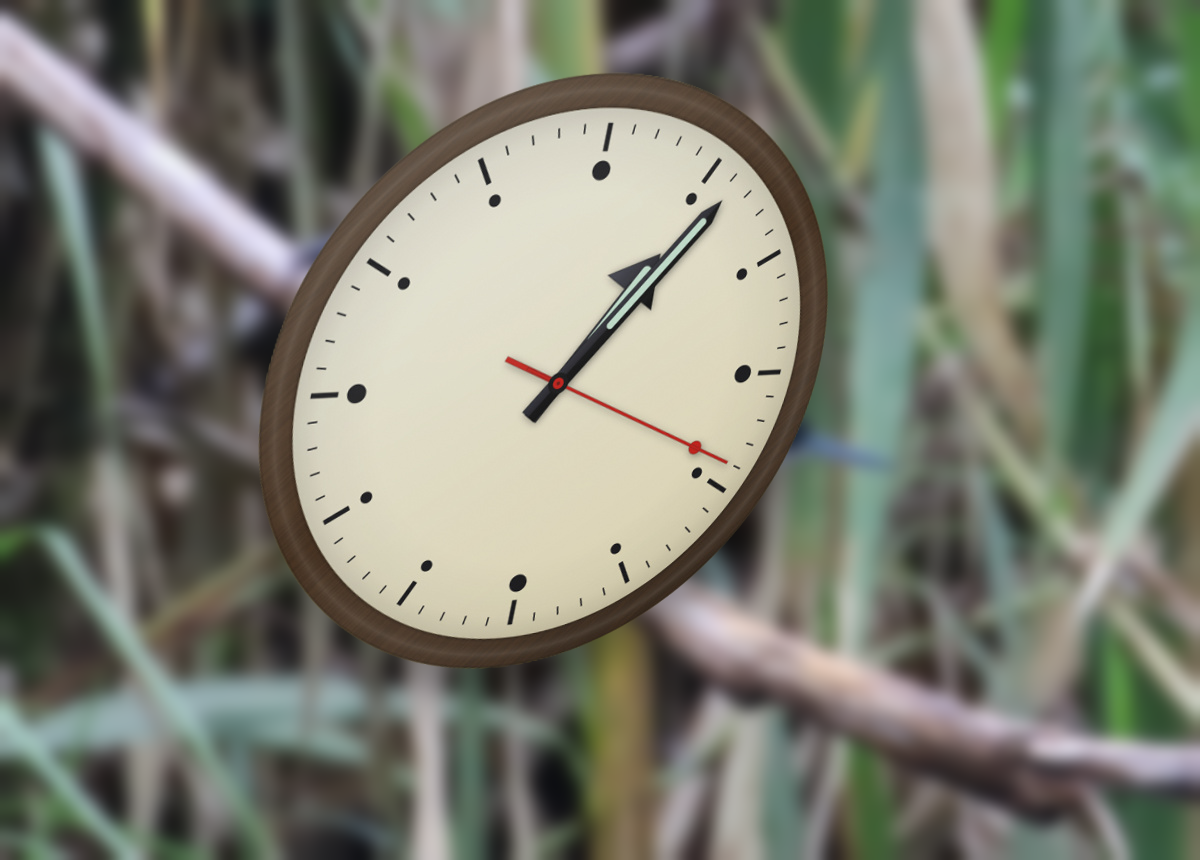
**1:06:19**
